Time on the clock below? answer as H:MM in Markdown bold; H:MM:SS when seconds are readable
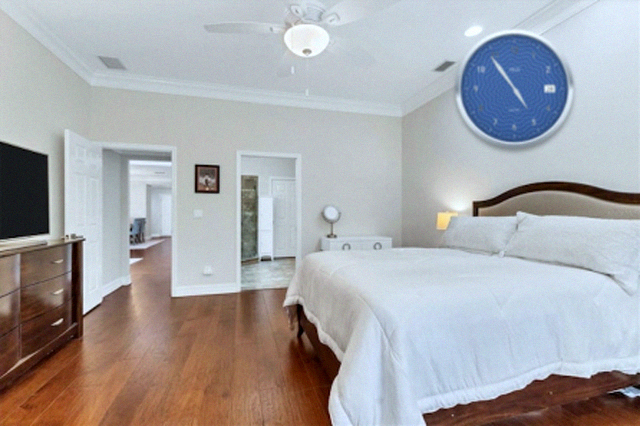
**4:54**
